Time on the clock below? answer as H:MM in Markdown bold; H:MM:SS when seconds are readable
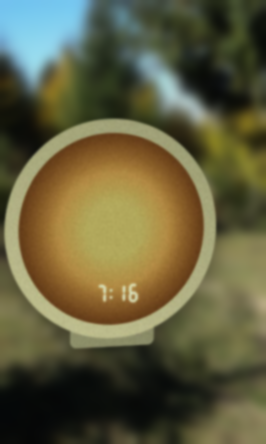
**7:16**
